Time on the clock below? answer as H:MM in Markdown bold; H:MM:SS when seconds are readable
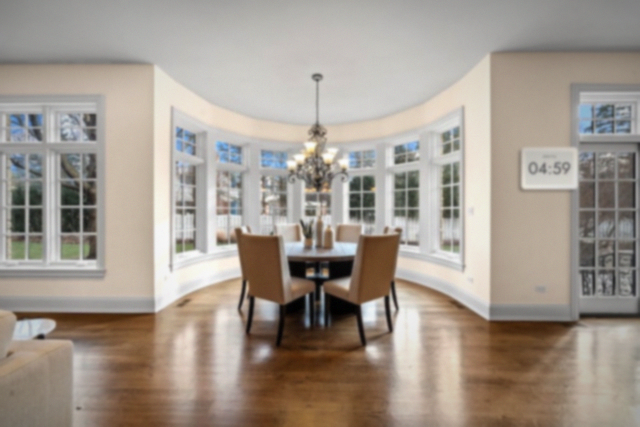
**4:59**
